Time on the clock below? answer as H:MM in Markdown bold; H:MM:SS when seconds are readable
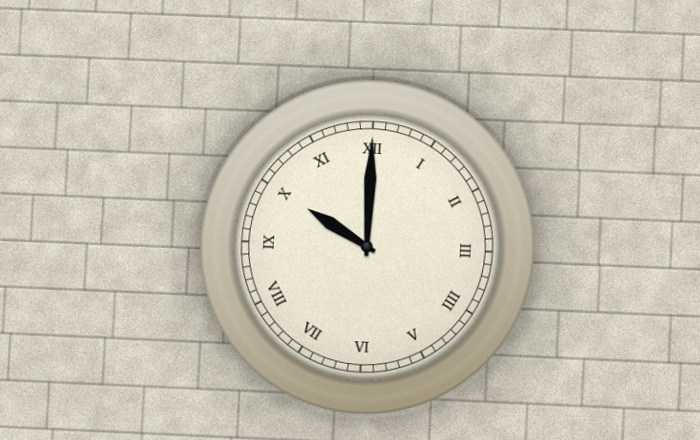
**10:00**
